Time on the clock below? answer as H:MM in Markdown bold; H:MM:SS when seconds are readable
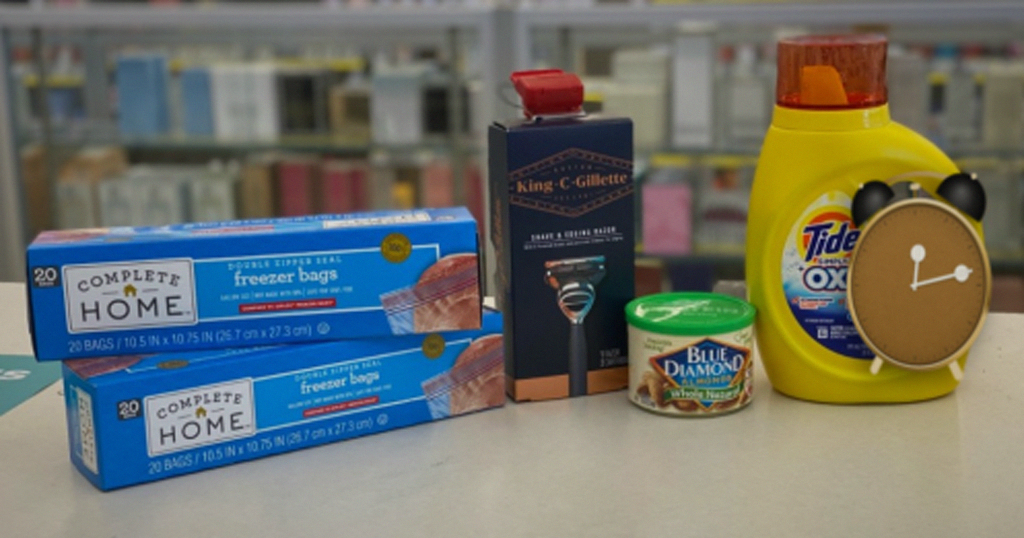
**12:13**
